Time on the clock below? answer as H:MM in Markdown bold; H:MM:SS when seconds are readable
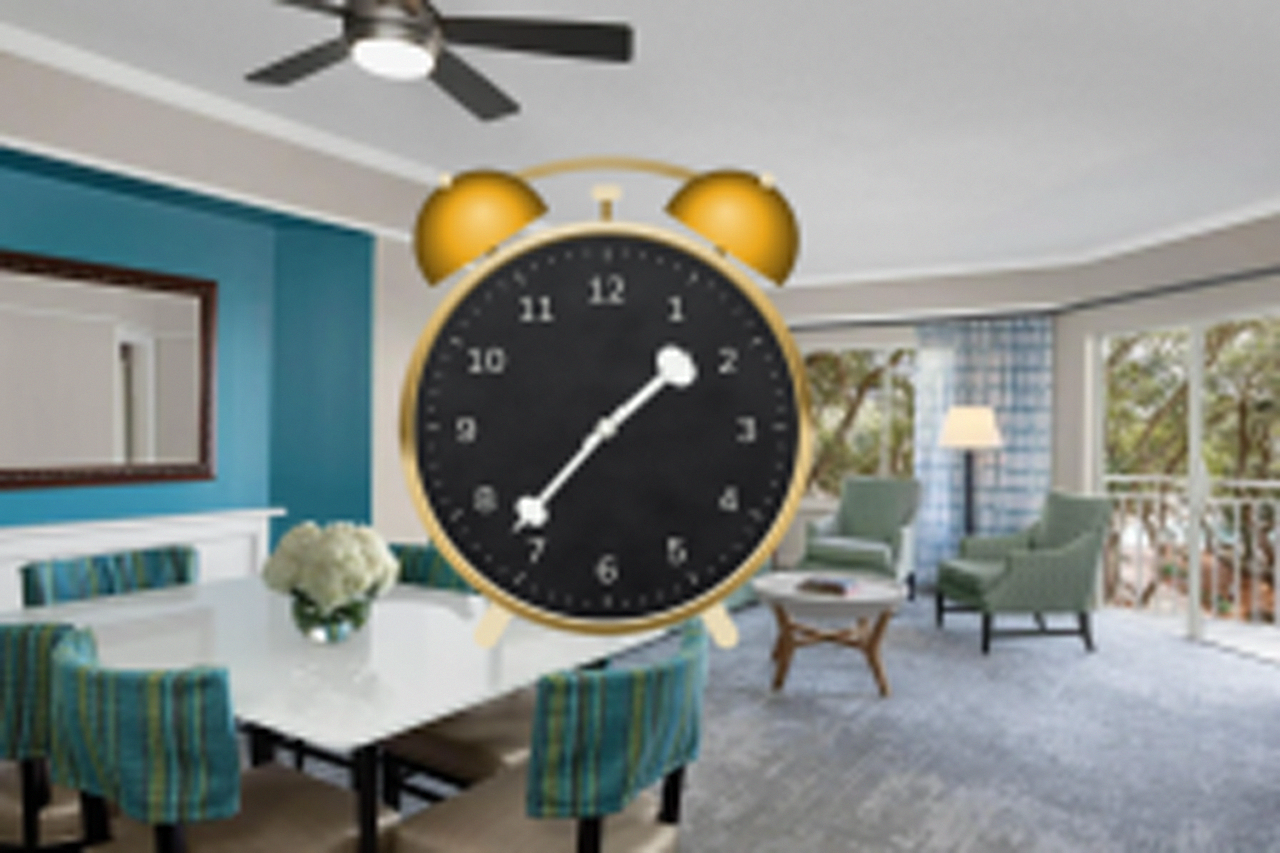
**1:37**
